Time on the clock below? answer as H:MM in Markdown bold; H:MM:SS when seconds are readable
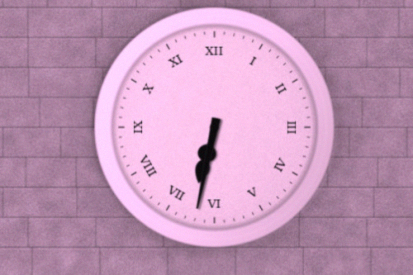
**6:32**
